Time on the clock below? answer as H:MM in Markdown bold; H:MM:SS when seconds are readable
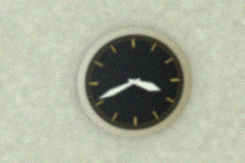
**3:41**
